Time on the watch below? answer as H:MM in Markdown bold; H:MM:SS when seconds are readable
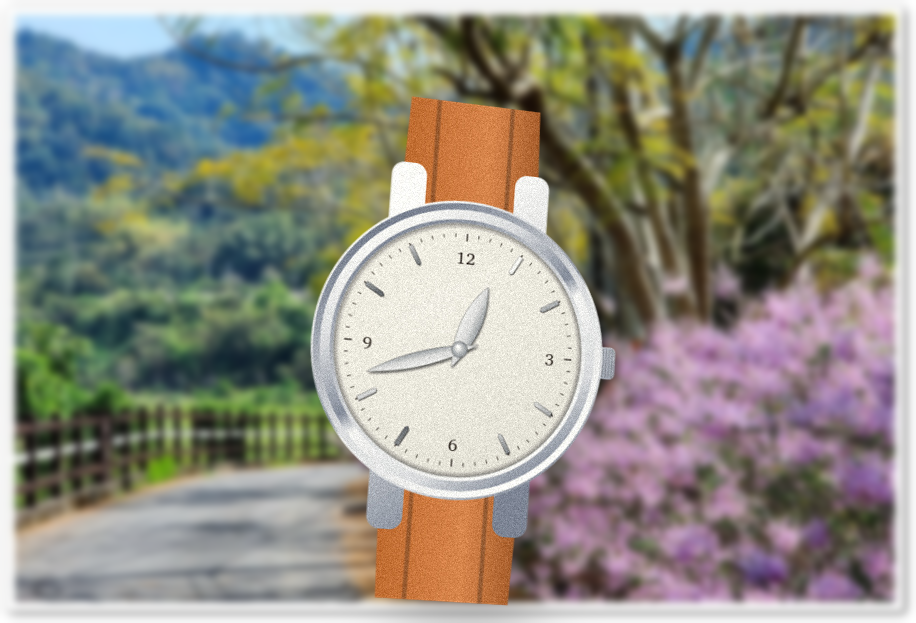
**12:42**
